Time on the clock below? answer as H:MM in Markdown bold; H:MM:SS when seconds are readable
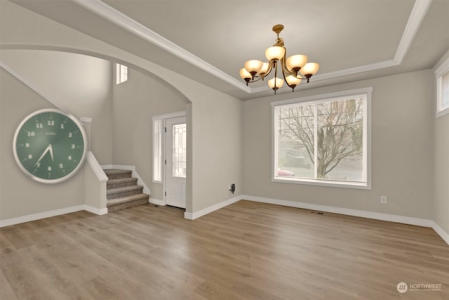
**5:36**
